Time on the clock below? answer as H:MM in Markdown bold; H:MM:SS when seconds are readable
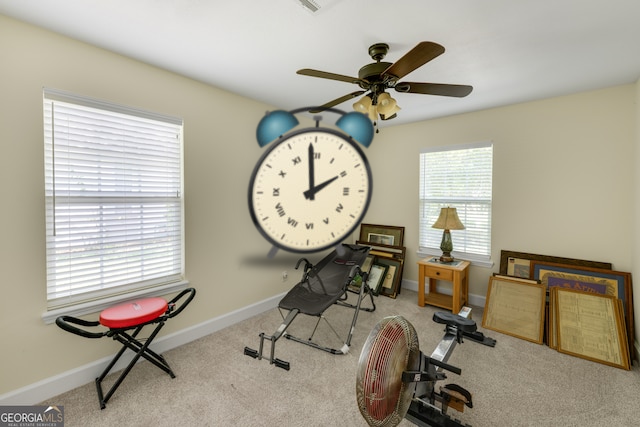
**1:59**
